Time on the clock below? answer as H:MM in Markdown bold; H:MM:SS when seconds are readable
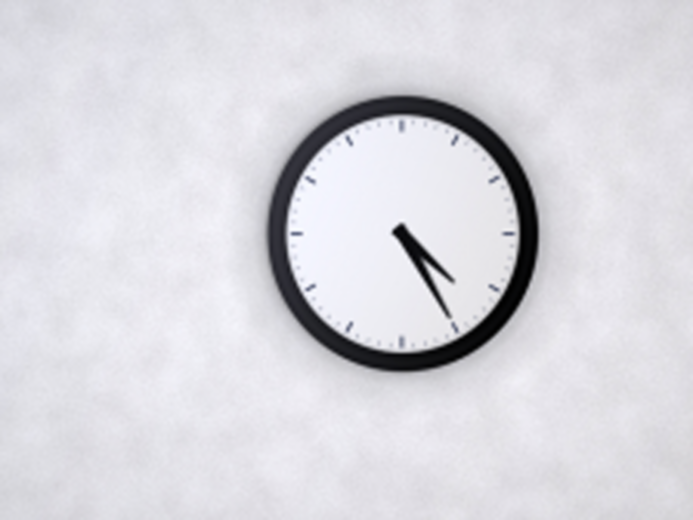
**4:25**
